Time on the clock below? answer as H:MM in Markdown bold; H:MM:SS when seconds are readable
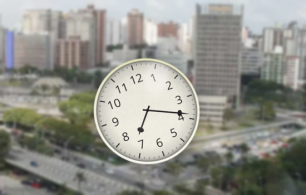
**7:19**
